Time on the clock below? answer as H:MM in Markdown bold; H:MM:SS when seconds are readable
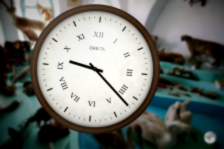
**9:22**
